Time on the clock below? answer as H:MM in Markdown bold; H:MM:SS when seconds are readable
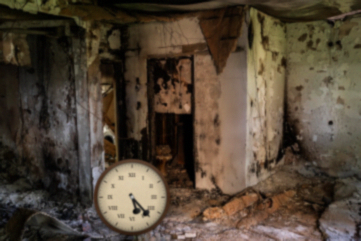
**5:23**
